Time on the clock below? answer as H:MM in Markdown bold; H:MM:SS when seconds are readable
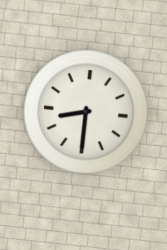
**8:30**
